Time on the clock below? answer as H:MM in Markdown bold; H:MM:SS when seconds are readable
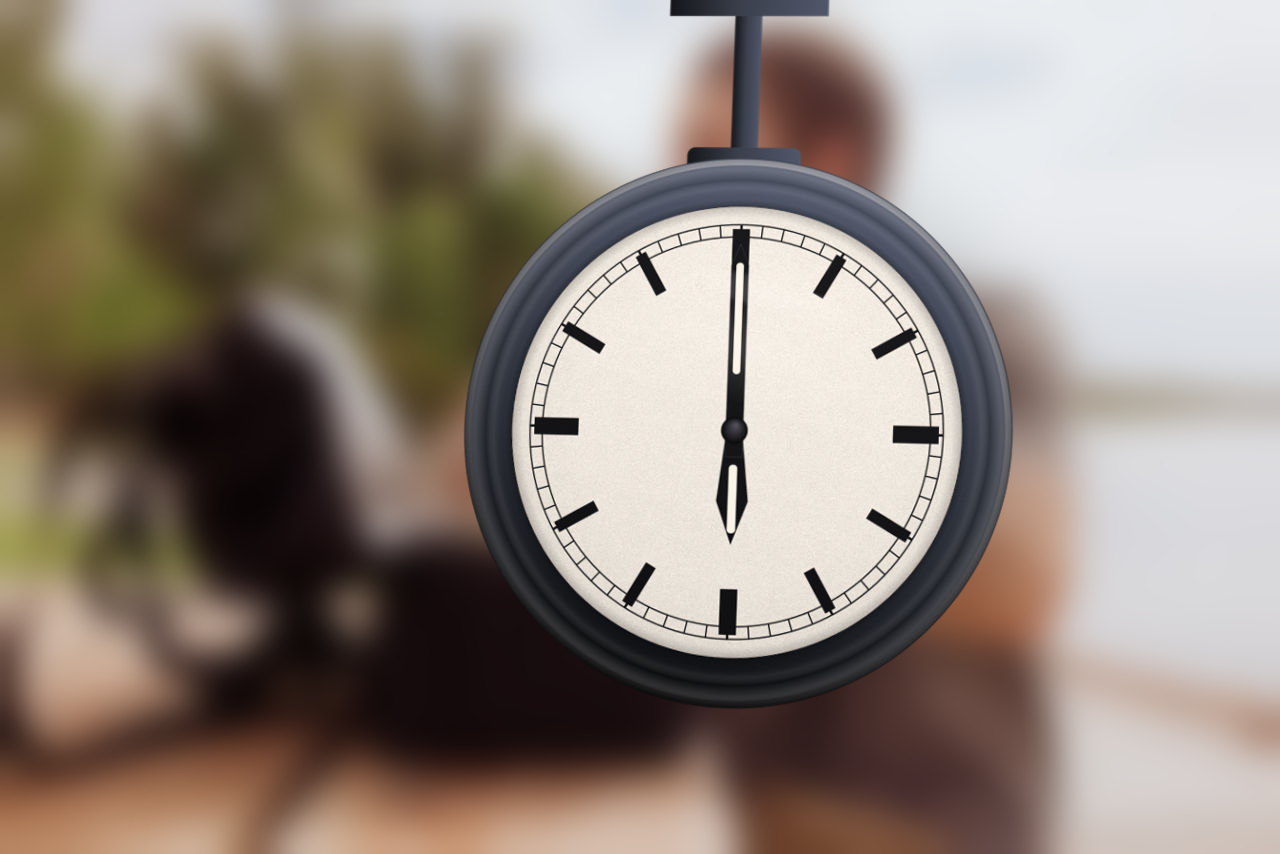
**6:00**
